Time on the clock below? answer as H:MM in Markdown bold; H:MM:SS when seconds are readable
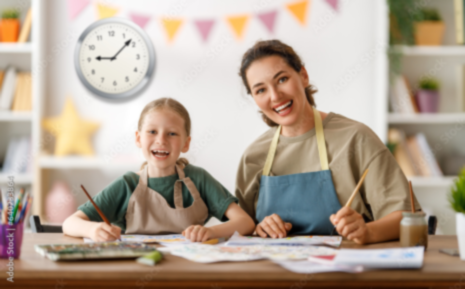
**9:08**
